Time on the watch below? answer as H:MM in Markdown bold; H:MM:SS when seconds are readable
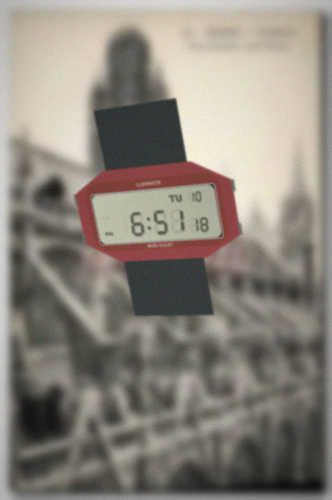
**6:51:18**
